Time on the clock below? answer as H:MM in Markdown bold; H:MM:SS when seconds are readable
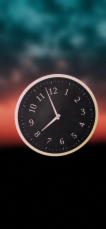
**7:58**
